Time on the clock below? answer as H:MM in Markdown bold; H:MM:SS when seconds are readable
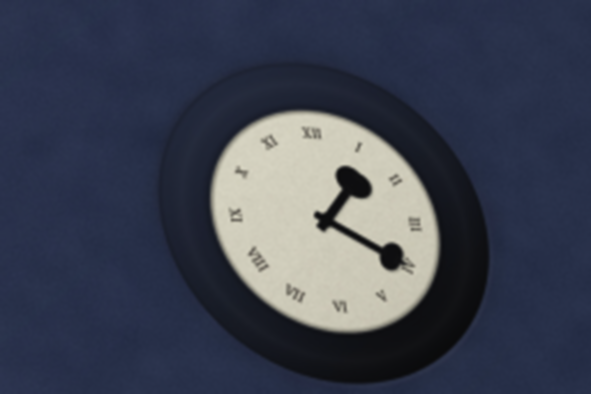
**1:20**
